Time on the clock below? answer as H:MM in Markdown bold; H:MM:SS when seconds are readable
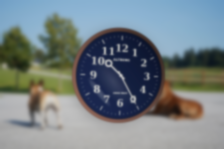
**10:25**
